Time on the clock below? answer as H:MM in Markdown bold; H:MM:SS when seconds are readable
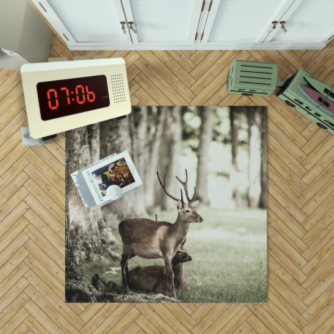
**7:06**
